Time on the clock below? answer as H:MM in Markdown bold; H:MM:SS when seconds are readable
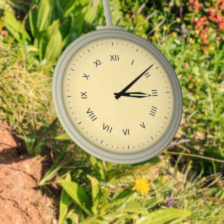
**3:09**
